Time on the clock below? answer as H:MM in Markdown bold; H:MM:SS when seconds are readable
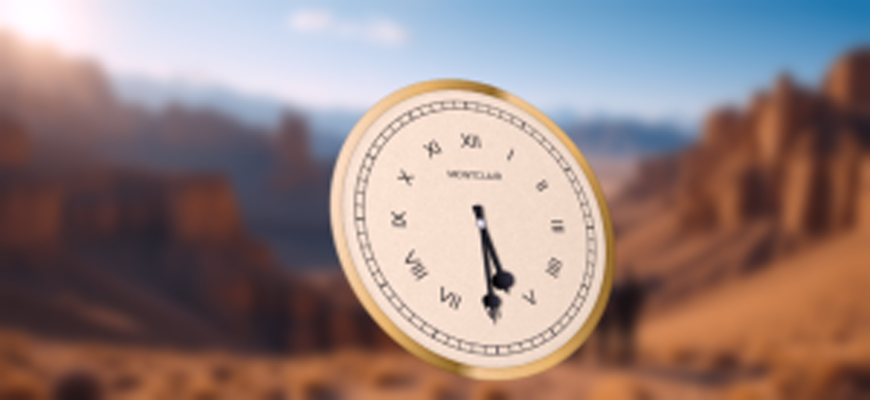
**5:30**
